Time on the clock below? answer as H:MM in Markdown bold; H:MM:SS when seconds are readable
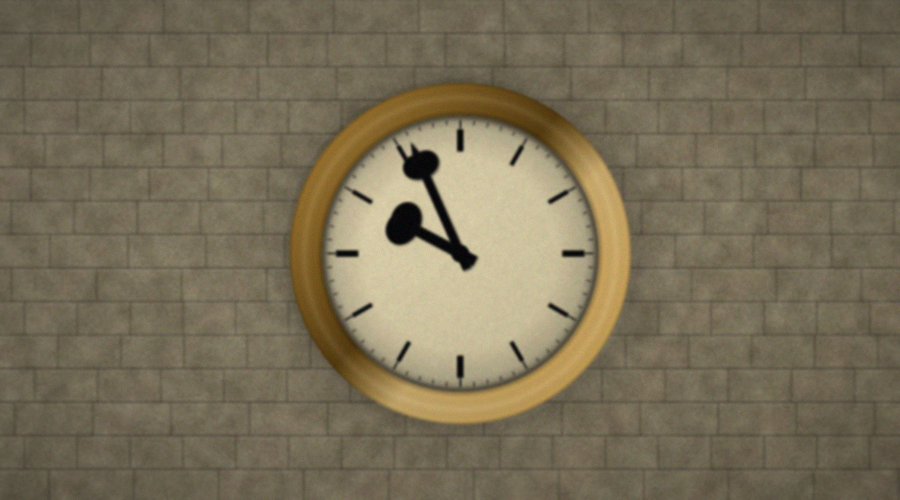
**9:56**
